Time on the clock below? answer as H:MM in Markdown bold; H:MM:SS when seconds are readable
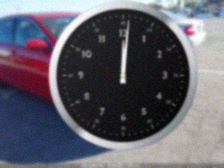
**12:01**
